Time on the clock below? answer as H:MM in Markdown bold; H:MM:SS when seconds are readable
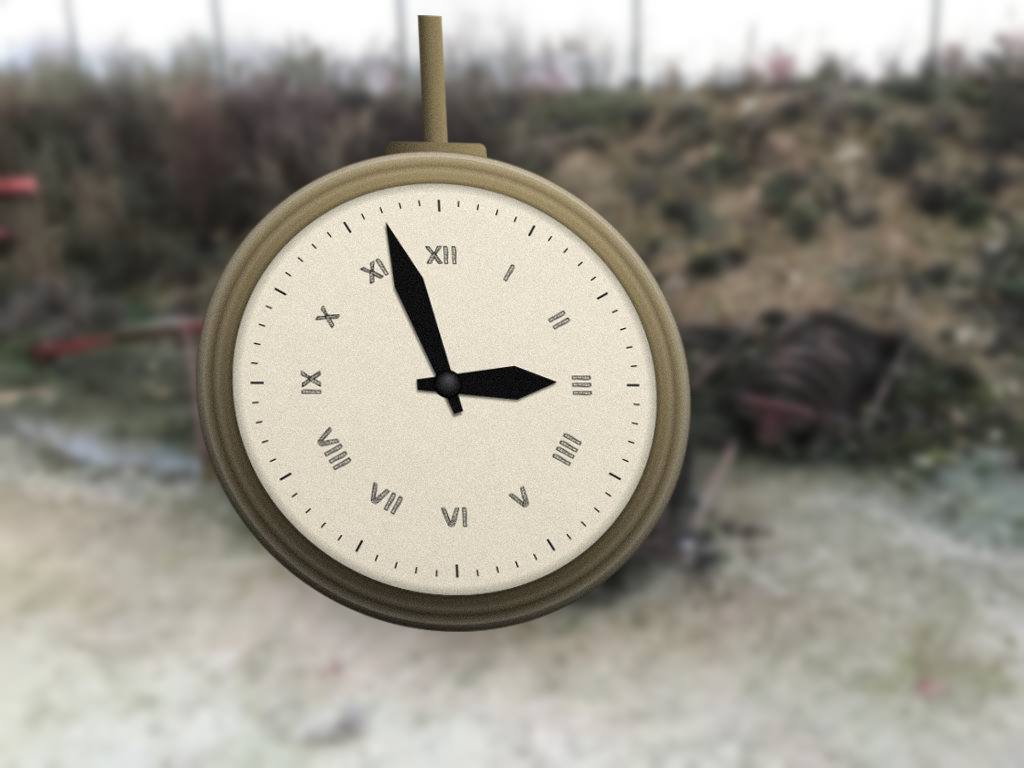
**2:57**
